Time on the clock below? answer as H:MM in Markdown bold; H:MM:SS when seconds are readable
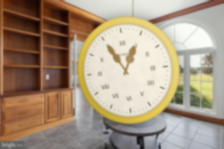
**12:55**
